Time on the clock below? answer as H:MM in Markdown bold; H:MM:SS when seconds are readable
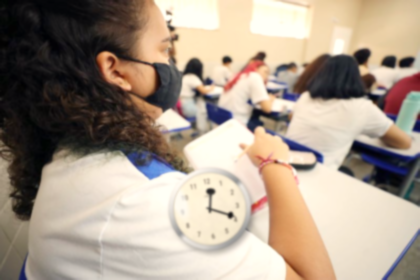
**12:19**
